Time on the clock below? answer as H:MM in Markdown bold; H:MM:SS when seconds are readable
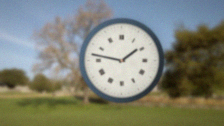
**1:47**
